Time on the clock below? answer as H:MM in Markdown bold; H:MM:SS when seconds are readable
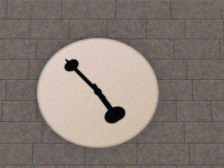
**4:53**
